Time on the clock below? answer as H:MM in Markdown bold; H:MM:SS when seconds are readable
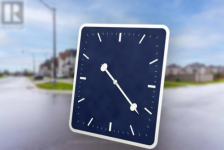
**10:22**
